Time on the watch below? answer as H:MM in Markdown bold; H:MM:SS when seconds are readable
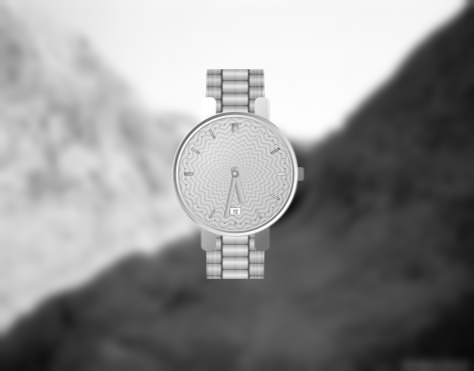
**5:32**
